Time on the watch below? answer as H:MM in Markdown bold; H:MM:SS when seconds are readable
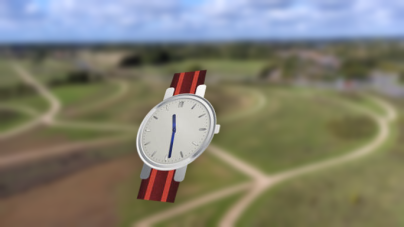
**11:29**
